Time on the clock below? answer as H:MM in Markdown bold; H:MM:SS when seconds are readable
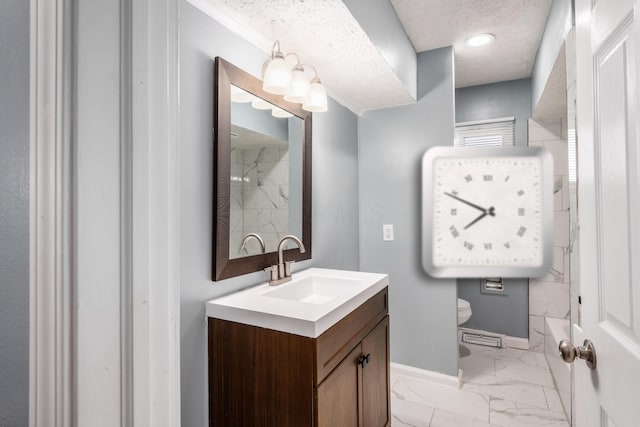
**7:49**
